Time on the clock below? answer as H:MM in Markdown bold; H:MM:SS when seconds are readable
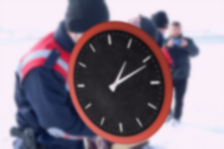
**1:11**
